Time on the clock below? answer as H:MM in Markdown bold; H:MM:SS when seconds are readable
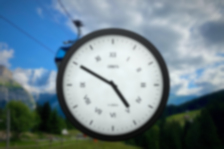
**4:50**
